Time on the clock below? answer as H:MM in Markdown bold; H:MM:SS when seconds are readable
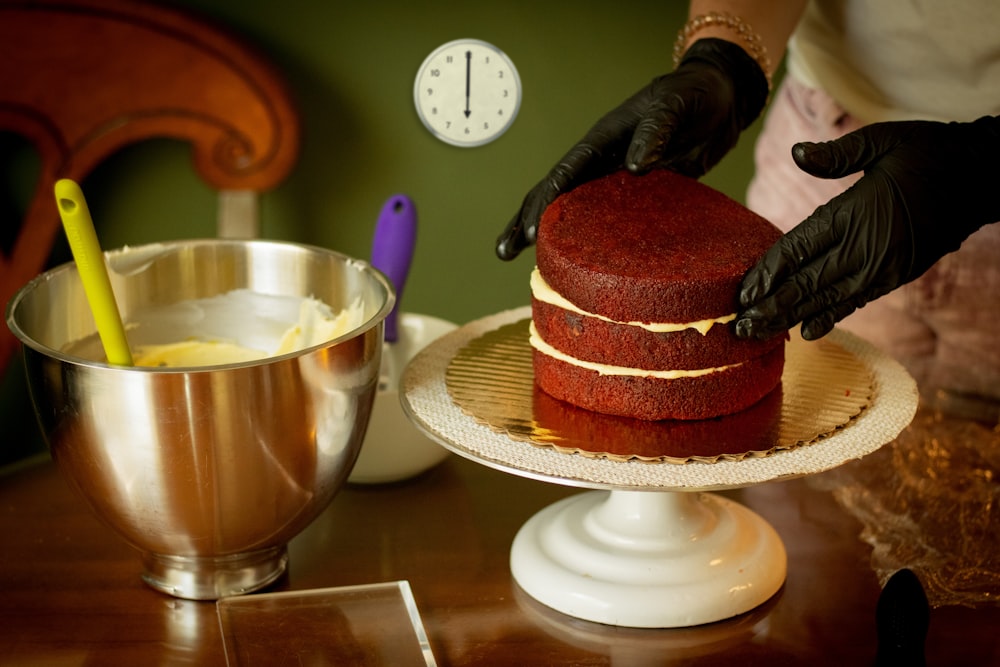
**6:00**
